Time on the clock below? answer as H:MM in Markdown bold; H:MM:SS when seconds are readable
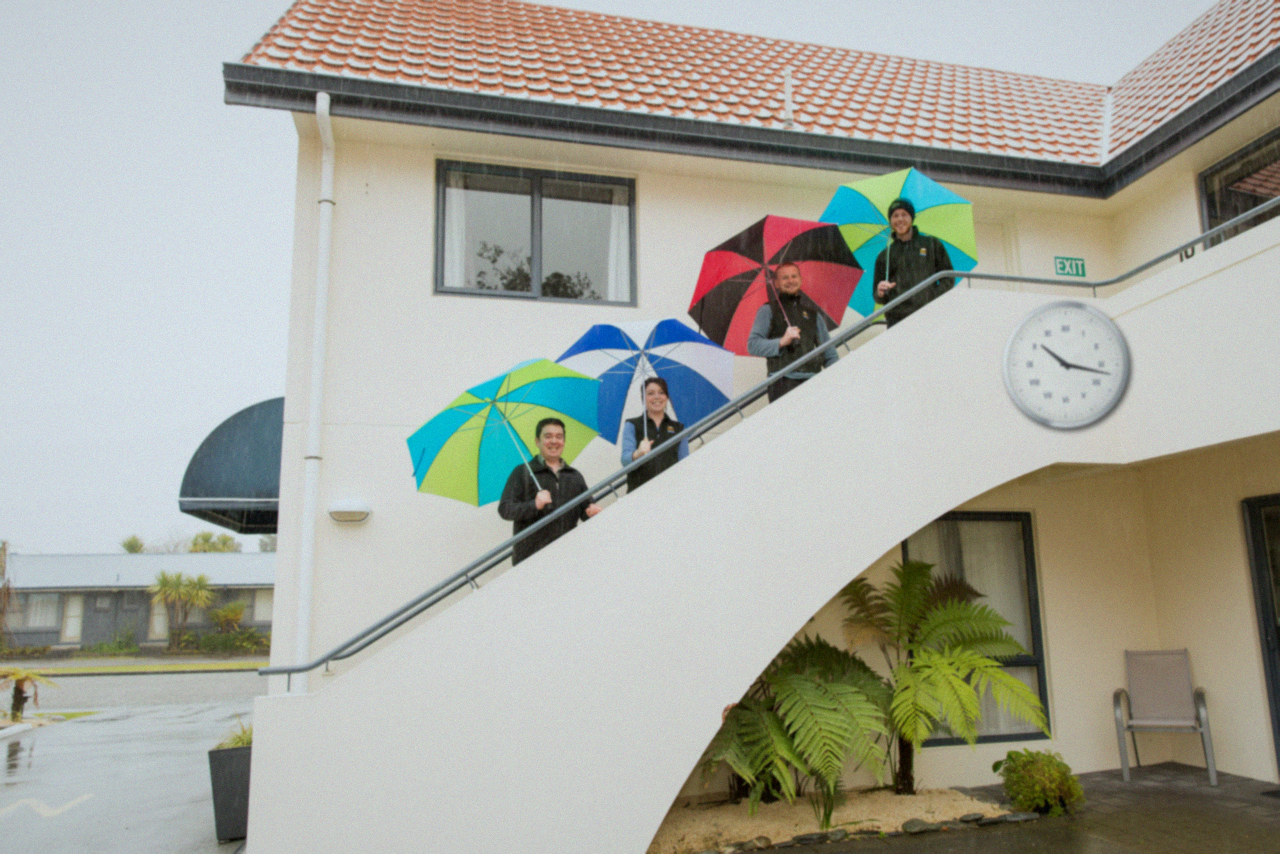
**10:17**
